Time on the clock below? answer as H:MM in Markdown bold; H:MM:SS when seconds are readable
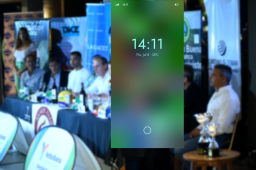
**14:11**
